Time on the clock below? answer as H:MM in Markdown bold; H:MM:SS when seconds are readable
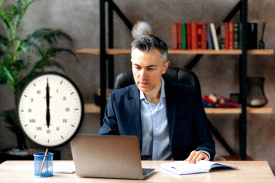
**6:00**
